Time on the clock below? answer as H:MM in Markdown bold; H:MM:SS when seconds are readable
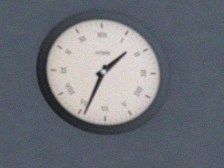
**1:34**
